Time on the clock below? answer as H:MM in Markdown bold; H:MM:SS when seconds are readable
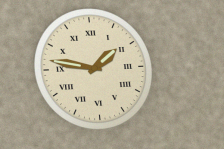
**1:47**
